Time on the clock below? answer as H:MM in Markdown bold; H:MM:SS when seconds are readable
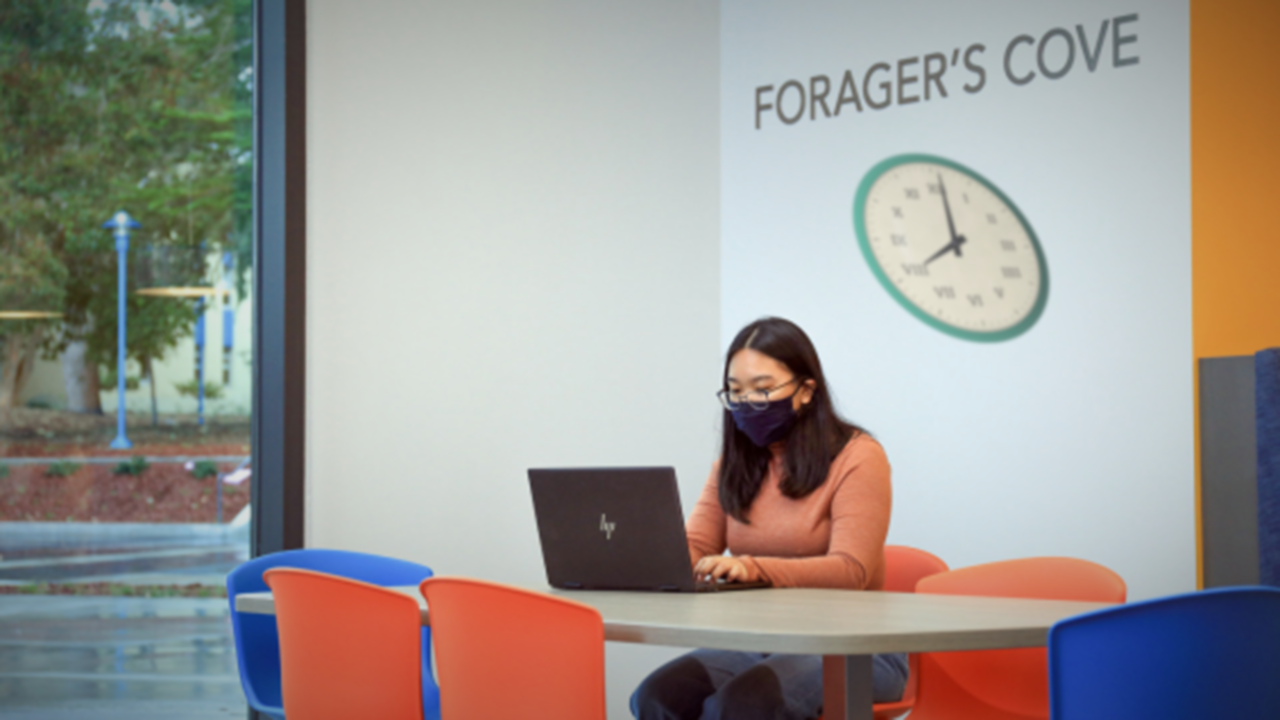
**8:01**
